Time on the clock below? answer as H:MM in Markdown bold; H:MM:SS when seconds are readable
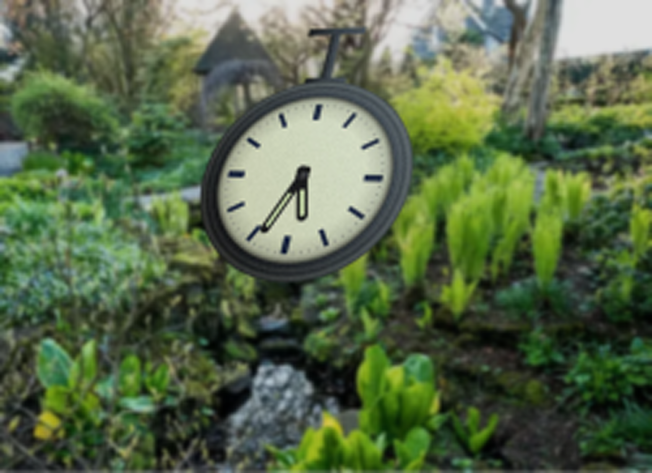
**5:34**
